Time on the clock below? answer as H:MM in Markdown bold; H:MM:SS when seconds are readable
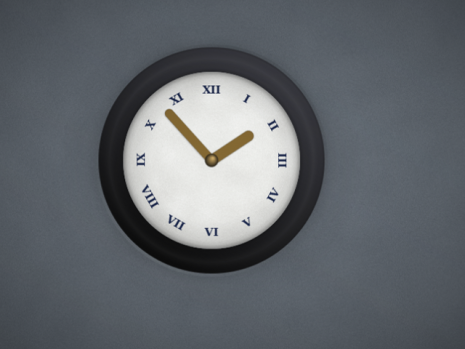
**1:53**
